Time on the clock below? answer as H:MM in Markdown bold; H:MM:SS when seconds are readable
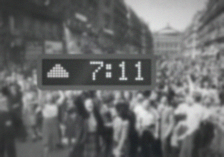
**7:11**
